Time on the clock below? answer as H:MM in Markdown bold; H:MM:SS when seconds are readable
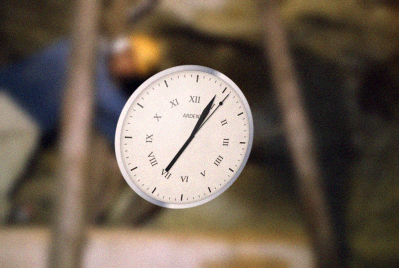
**7:04:06**
